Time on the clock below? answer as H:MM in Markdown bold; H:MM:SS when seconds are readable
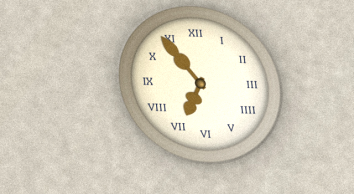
**6:54**
